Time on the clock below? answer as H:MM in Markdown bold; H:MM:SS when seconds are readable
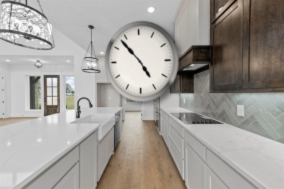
**4:53**
